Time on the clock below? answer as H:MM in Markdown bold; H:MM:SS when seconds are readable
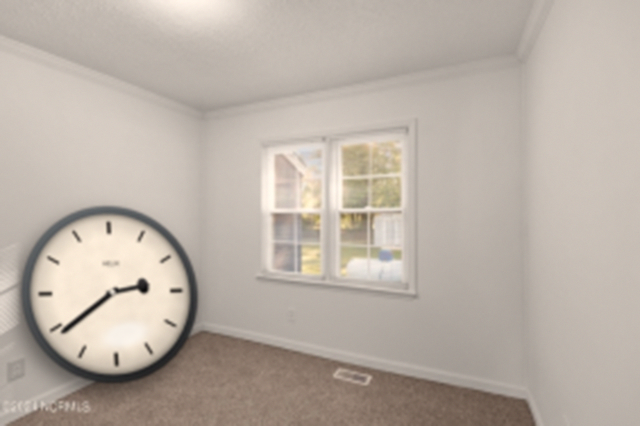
**2:39**
